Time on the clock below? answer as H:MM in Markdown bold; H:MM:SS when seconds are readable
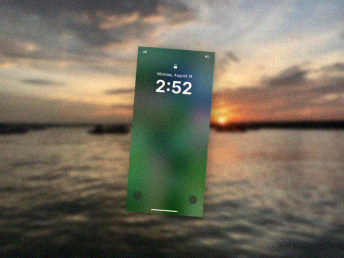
**2:52**
